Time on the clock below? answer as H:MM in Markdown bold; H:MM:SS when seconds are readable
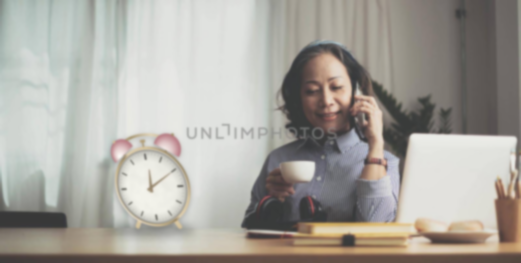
**12:10**
